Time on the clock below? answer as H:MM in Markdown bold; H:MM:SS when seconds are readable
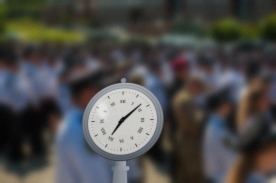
**7:08**
